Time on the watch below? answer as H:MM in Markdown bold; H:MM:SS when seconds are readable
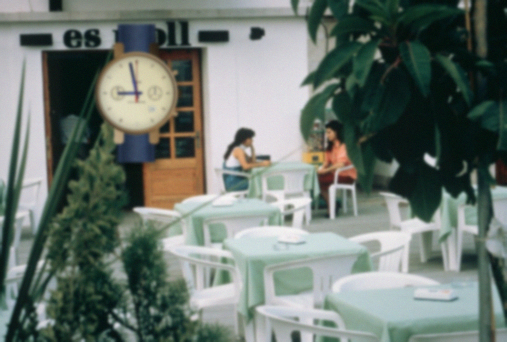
**8:58**
